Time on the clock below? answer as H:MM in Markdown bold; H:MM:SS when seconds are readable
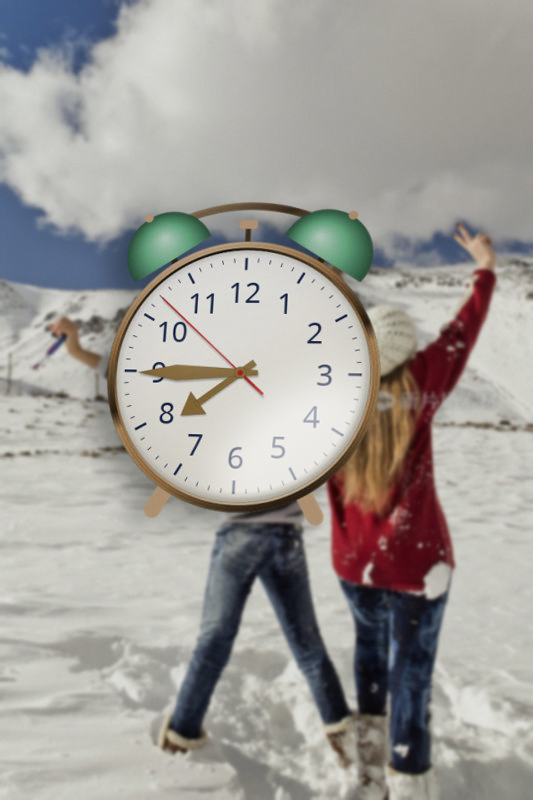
**7:44:52**
